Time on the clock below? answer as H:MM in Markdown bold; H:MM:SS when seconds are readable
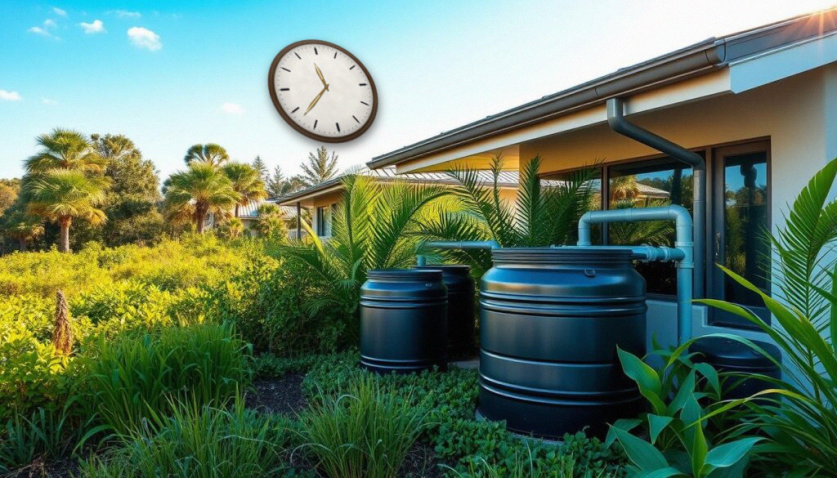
**11:38**
